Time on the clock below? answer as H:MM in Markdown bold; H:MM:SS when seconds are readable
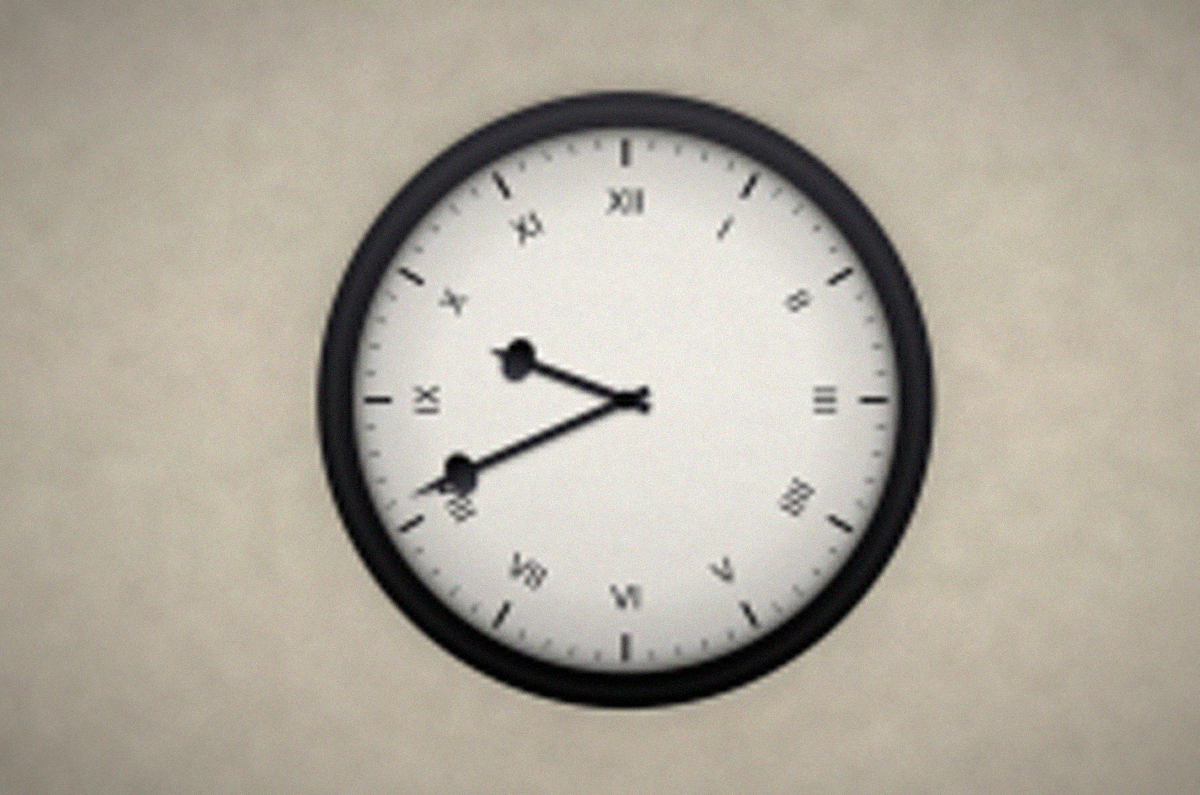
**9:41**
